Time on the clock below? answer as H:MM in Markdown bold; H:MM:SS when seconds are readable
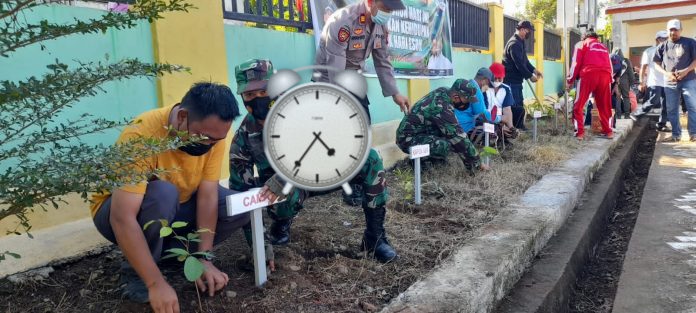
**4:36**
